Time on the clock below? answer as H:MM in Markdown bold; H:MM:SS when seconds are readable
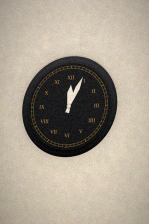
**12:04**
